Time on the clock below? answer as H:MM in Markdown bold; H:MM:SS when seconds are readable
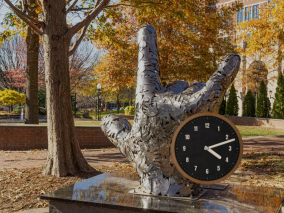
**4:12**
